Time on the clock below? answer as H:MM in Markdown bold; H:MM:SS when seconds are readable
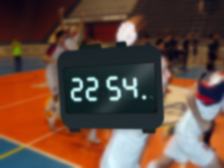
**22:54**
